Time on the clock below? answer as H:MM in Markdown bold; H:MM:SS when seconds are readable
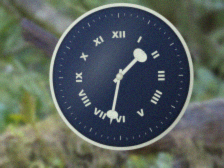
**1:32**
